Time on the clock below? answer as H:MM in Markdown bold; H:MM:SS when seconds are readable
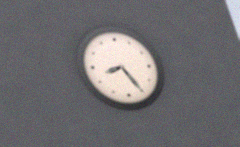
**8:25**
